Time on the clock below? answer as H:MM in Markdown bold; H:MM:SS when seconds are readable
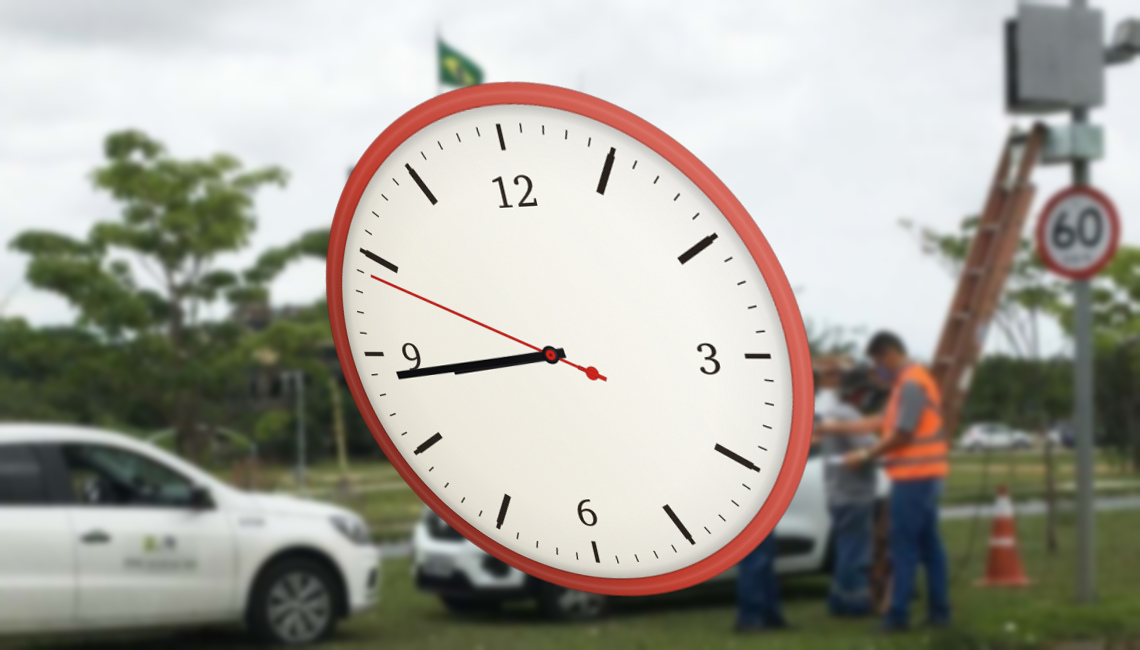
**8:43:49**
